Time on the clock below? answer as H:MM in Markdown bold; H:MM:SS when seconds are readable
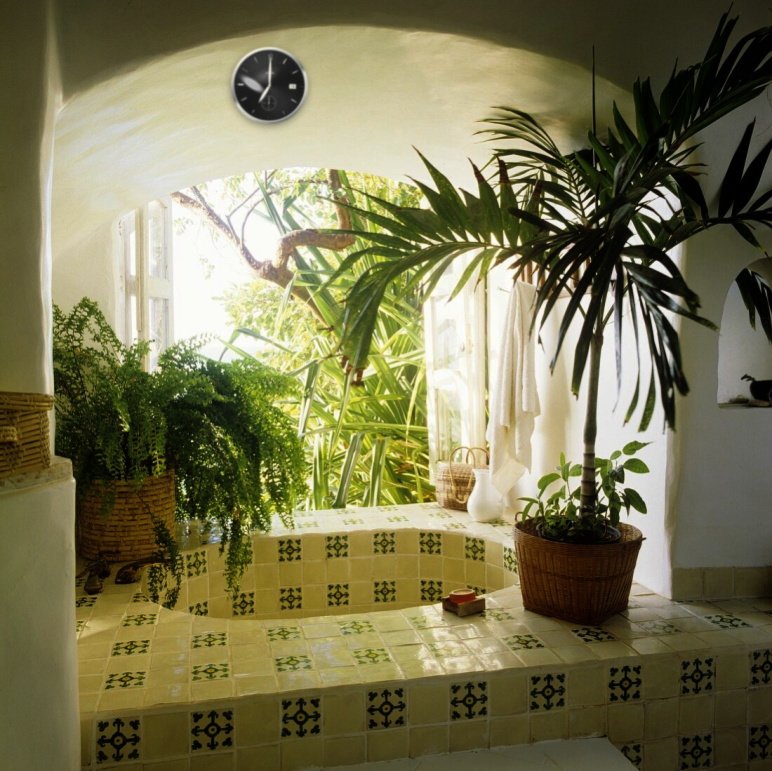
**7:00**
